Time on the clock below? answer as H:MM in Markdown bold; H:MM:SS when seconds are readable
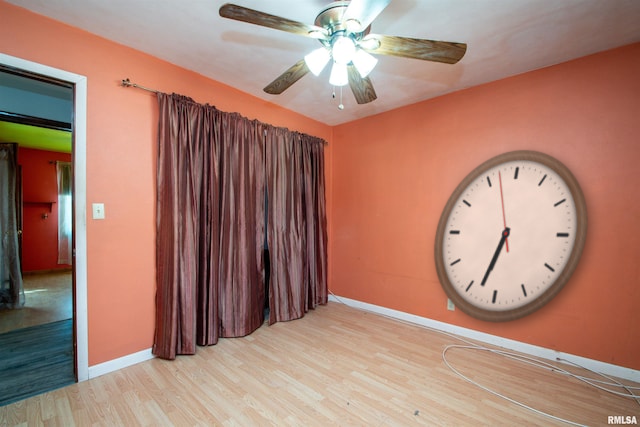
**6:32:57**
